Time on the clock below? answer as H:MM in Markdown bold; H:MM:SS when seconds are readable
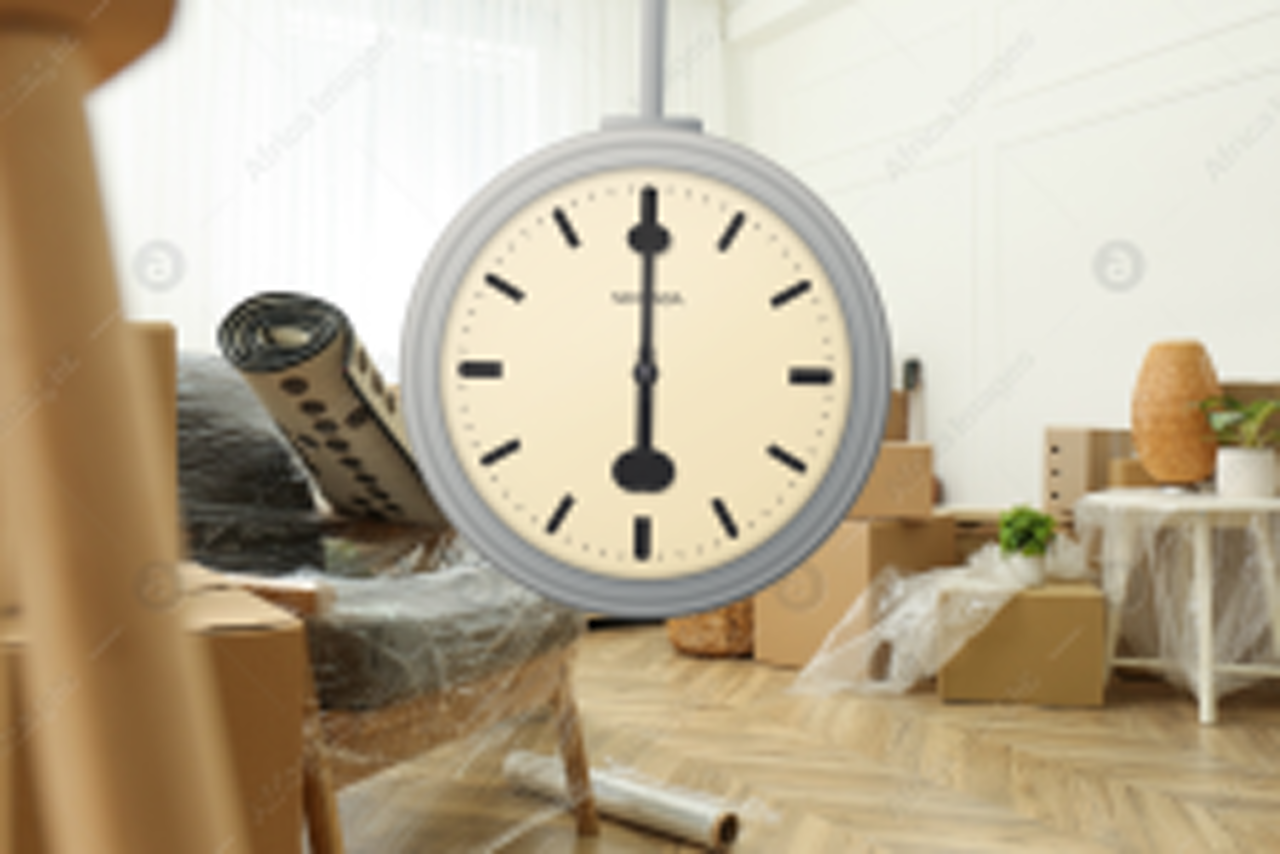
**6:00**
